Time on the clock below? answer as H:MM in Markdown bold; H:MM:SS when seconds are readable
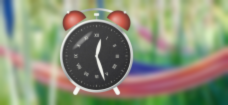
**12:27**
